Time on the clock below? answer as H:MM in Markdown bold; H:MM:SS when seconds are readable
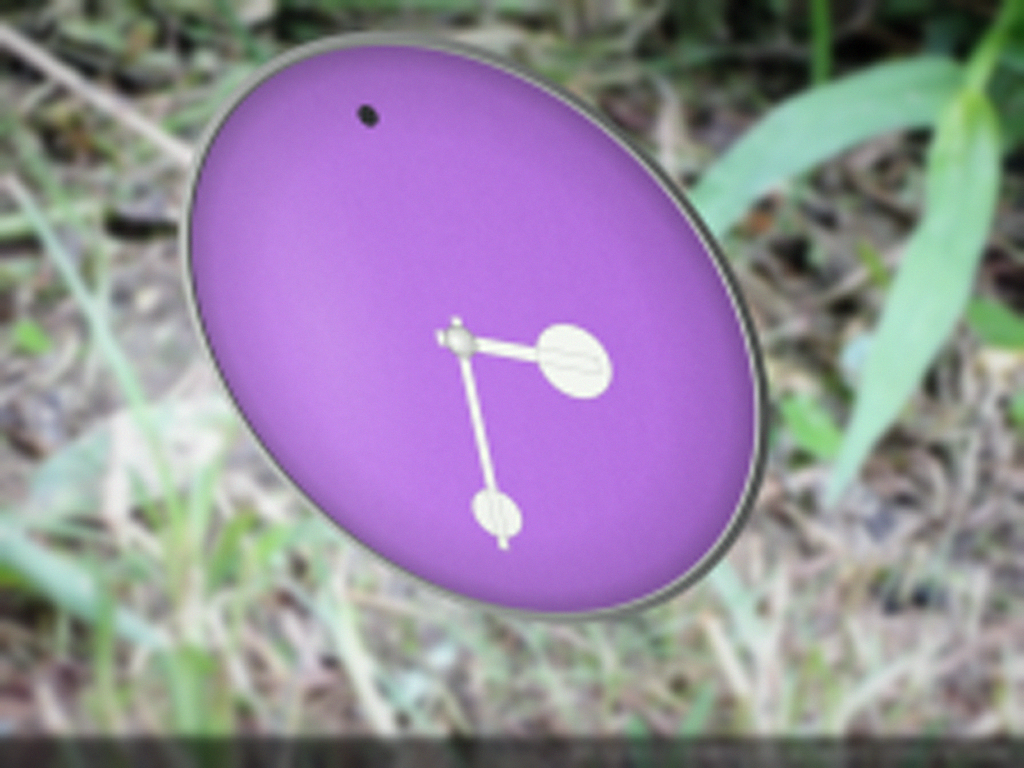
**3:32**
